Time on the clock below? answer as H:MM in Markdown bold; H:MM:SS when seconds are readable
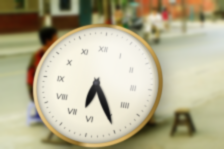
**6:25**
